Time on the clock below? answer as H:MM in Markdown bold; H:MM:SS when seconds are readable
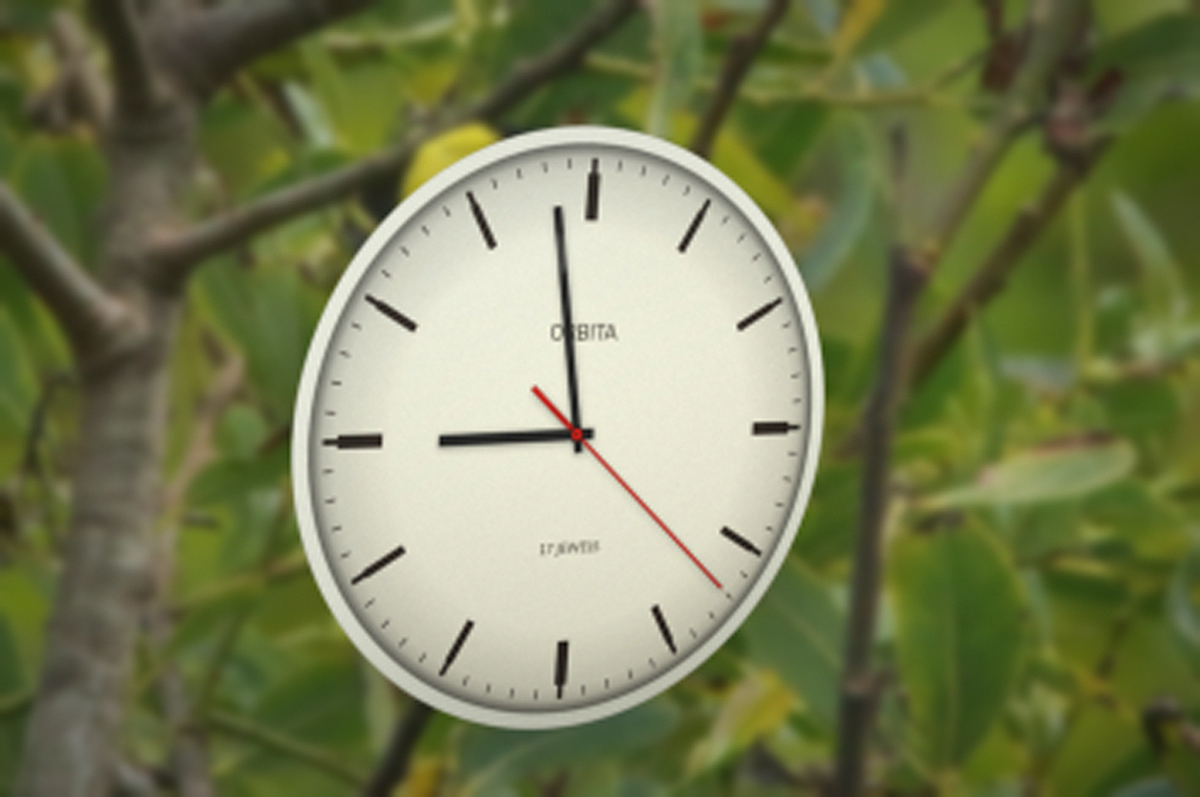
**8:58:22**
